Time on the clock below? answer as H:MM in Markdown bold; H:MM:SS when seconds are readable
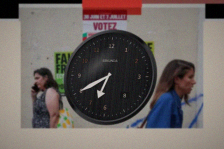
**6:40**
